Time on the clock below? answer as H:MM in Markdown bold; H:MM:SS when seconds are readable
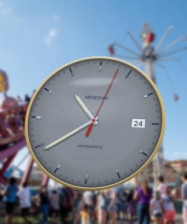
**10:39:03**
